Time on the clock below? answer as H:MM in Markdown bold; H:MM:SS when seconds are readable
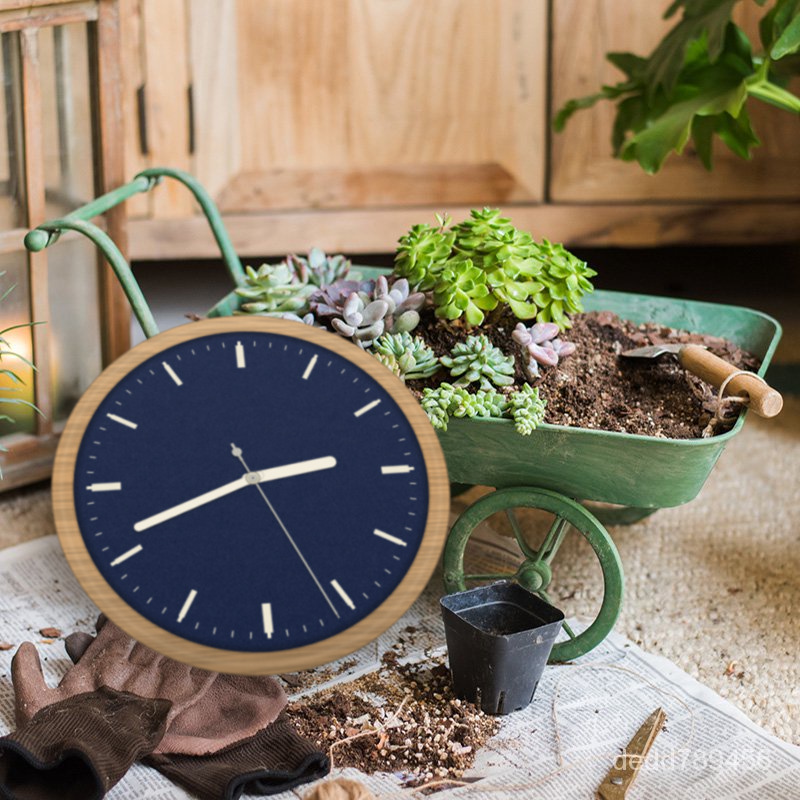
**2:41:26**
